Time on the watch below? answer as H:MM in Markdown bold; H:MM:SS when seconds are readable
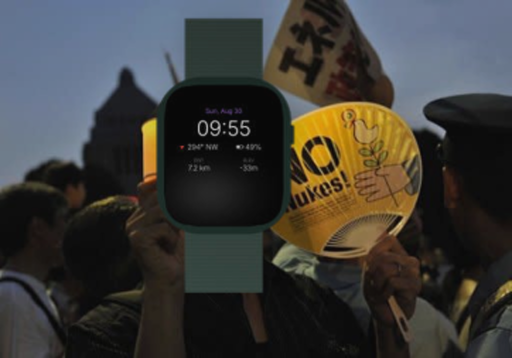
**9:55**
